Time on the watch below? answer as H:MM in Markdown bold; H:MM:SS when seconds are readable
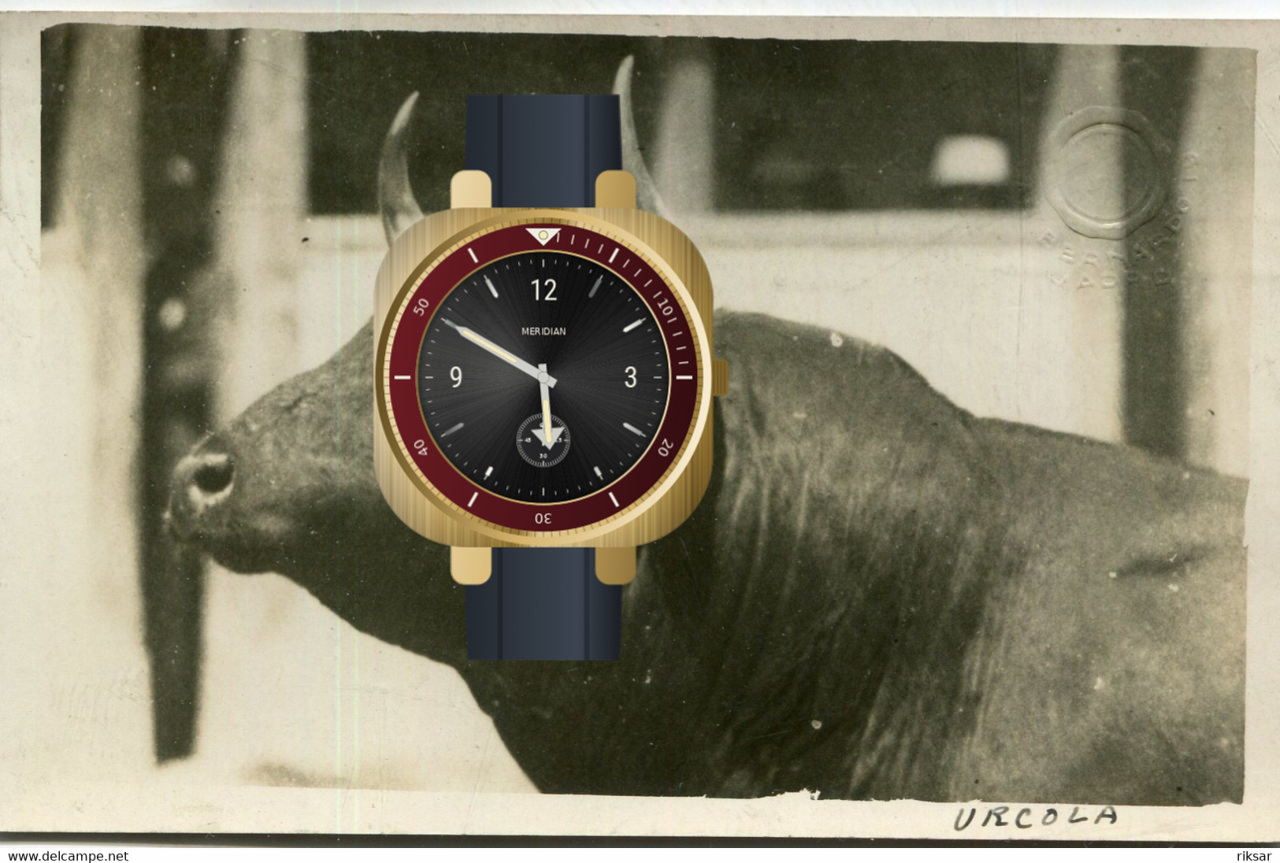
**5:50**
